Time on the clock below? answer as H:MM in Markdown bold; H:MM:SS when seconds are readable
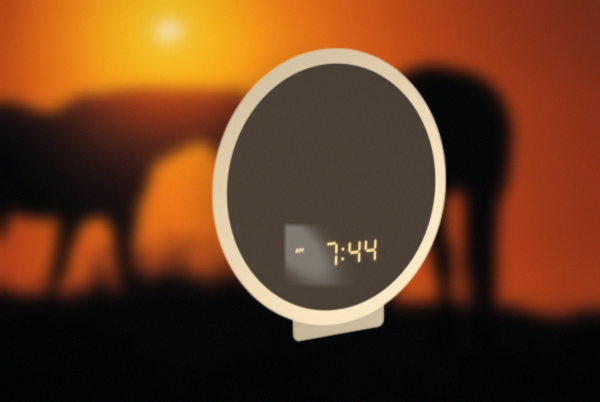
**7:44**
